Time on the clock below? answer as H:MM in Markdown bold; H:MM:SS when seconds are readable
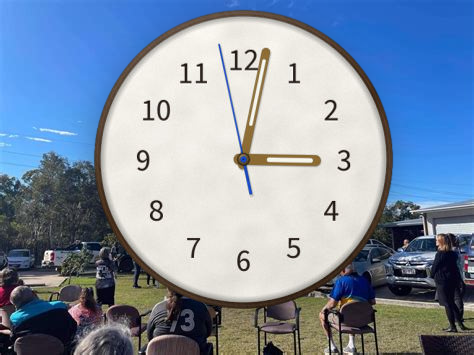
**3:01:58**
